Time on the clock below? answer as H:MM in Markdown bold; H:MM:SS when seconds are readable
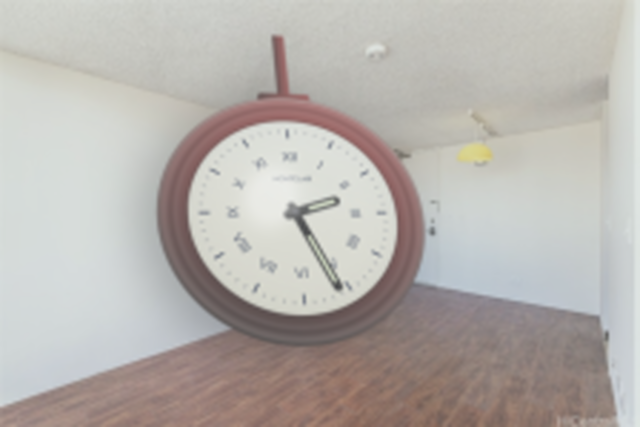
**2:26**
